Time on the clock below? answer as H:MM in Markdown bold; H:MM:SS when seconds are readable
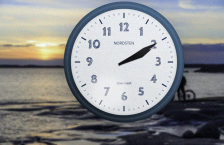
**2:10**
